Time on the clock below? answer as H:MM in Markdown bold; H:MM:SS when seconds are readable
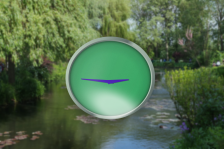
**2:46**
